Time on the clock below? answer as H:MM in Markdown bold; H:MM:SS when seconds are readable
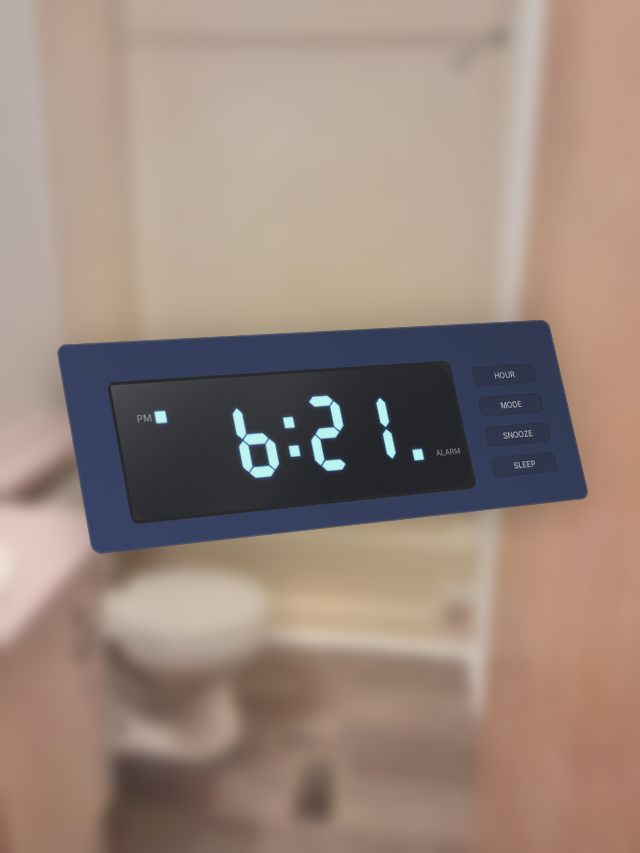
**6:21**
